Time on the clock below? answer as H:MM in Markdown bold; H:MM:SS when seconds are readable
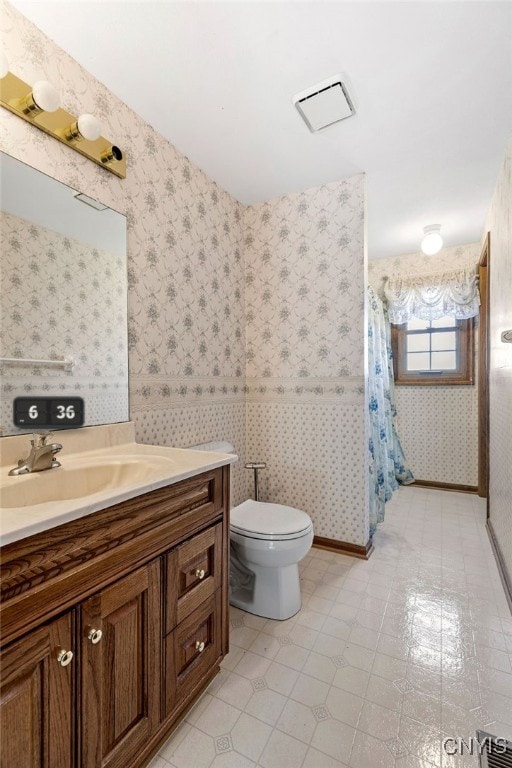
**6:36**
